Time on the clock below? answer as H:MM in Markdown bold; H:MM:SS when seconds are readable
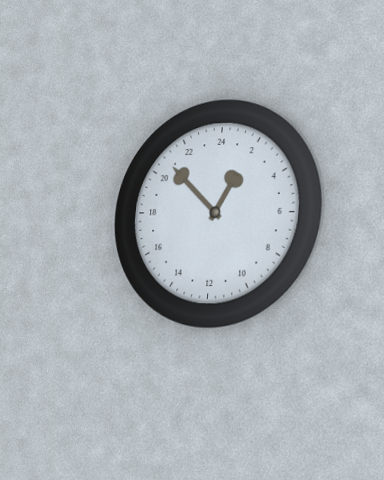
**1:52**
